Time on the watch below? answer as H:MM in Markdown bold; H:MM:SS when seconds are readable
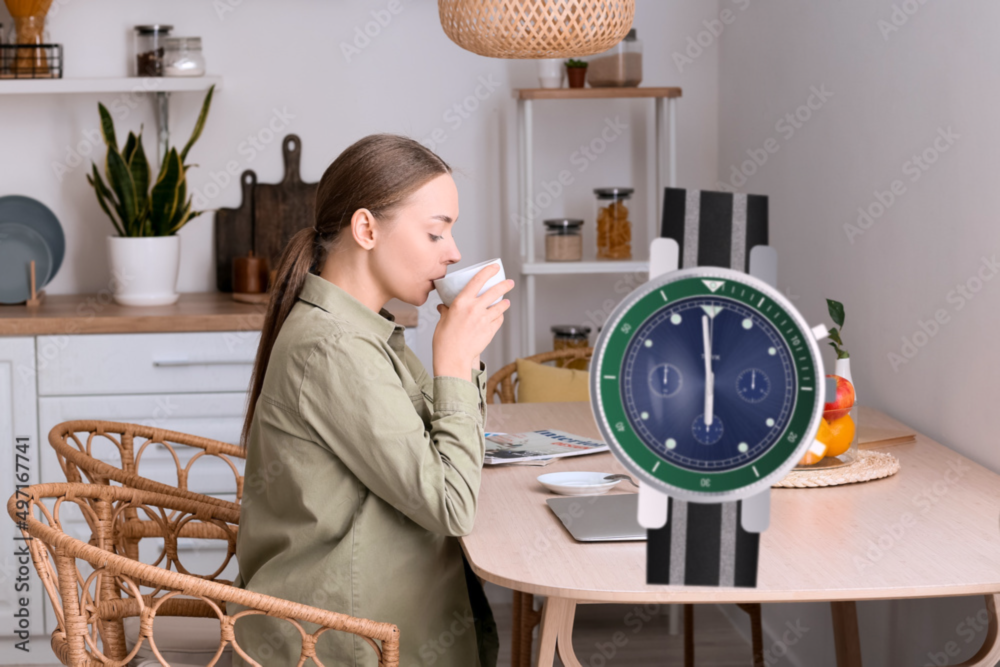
**5:59**
